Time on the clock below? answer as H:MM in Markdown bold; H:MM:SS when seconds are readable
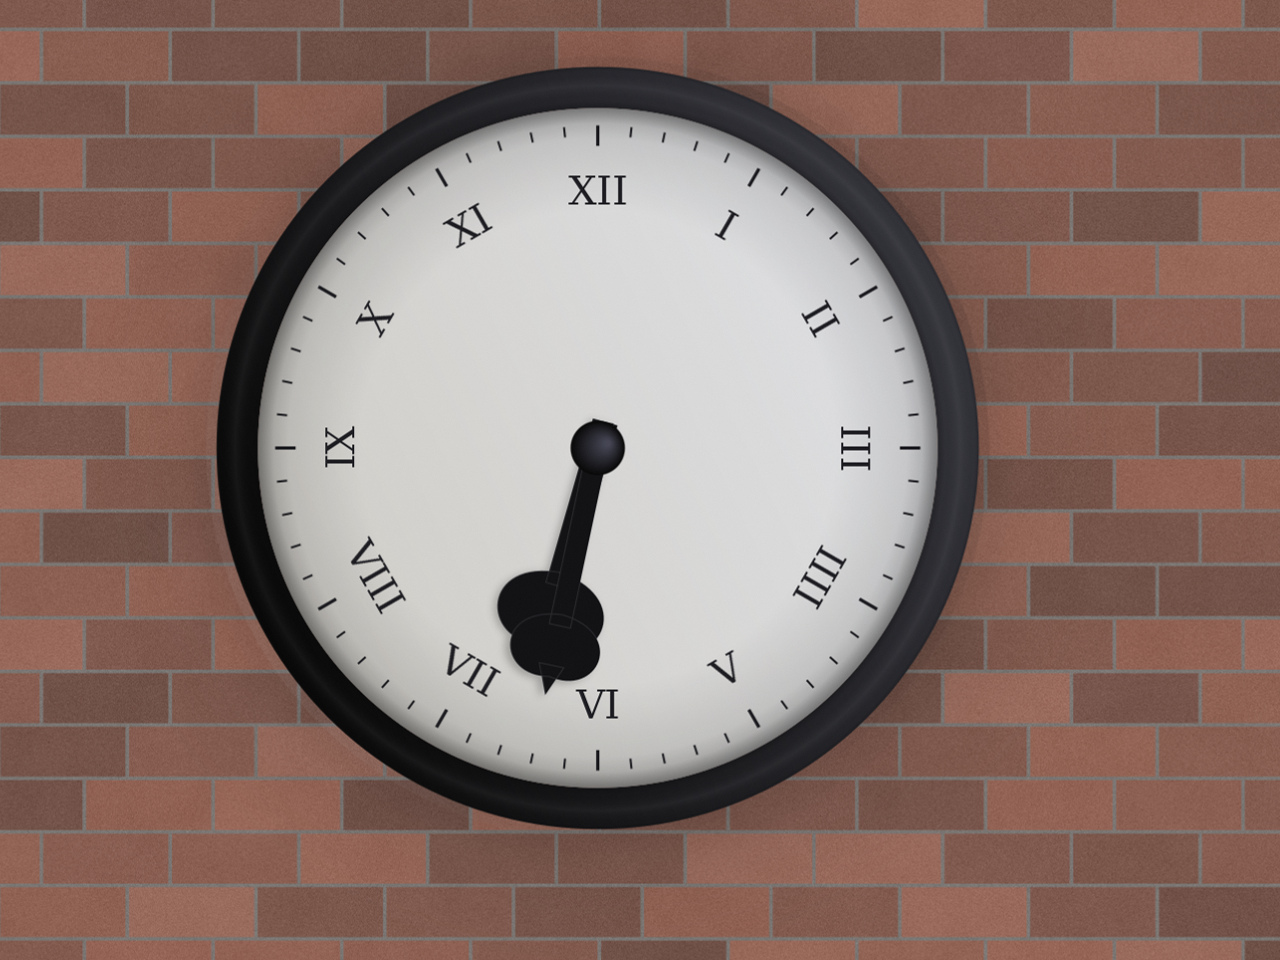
**6:32**
